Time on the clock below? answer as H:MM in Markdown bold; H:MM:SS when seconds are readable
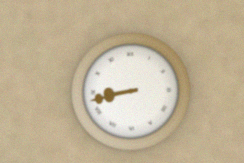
**8:43**
